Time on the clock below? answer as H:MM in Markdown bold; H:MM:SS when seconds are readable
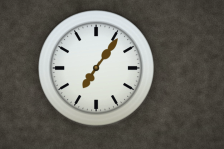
**7:06**
